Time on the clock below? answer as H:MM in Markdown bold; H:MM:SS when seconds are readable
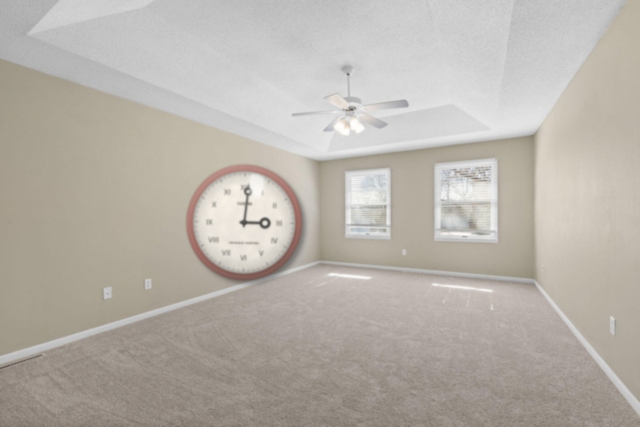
**3:01**
